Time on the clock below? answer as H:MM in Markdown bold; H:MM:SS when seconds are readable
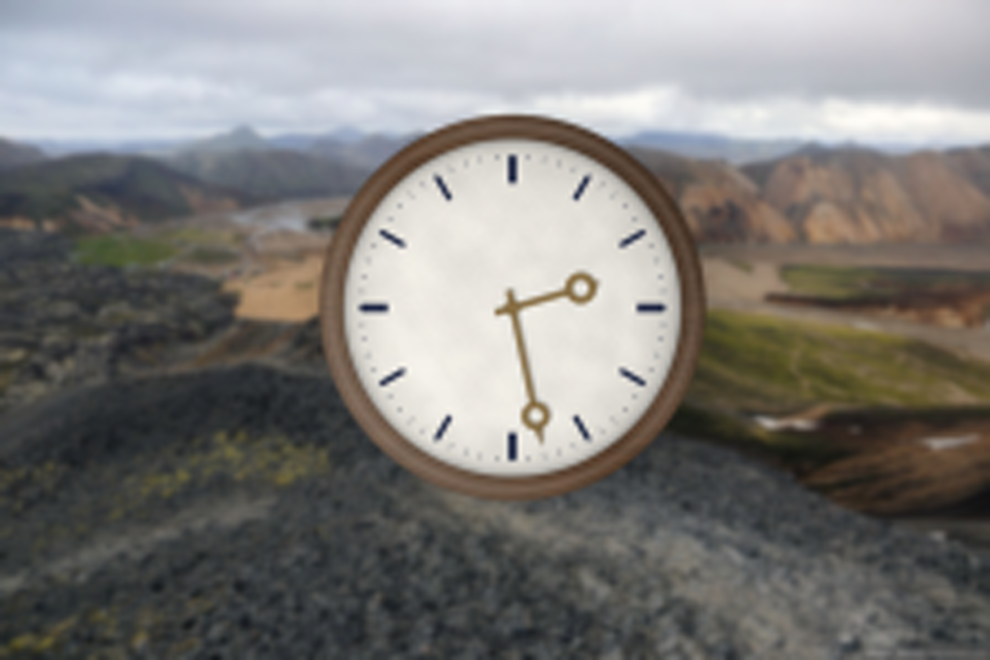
**2:28**
